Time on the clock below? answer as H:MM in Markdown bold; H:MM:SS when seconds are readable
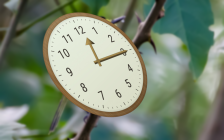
**12:15**
